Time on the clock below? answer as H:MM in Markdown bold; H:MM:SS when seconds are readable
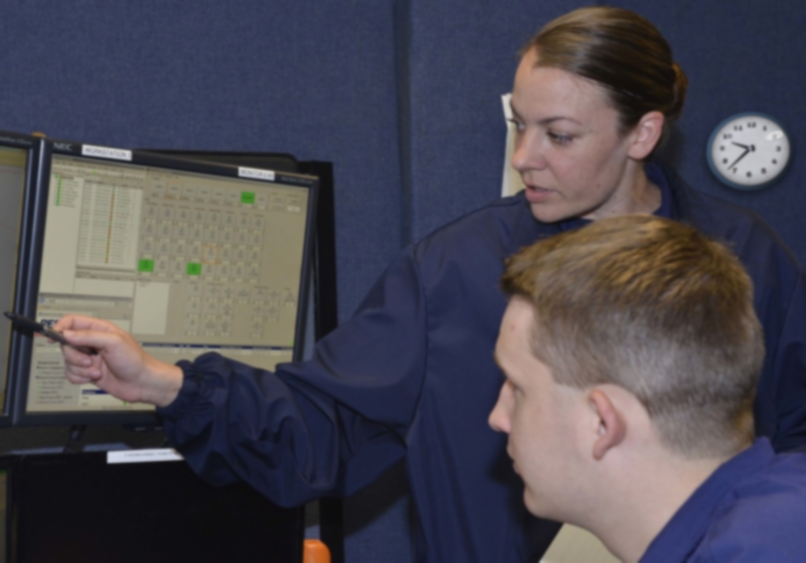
**9:37**
